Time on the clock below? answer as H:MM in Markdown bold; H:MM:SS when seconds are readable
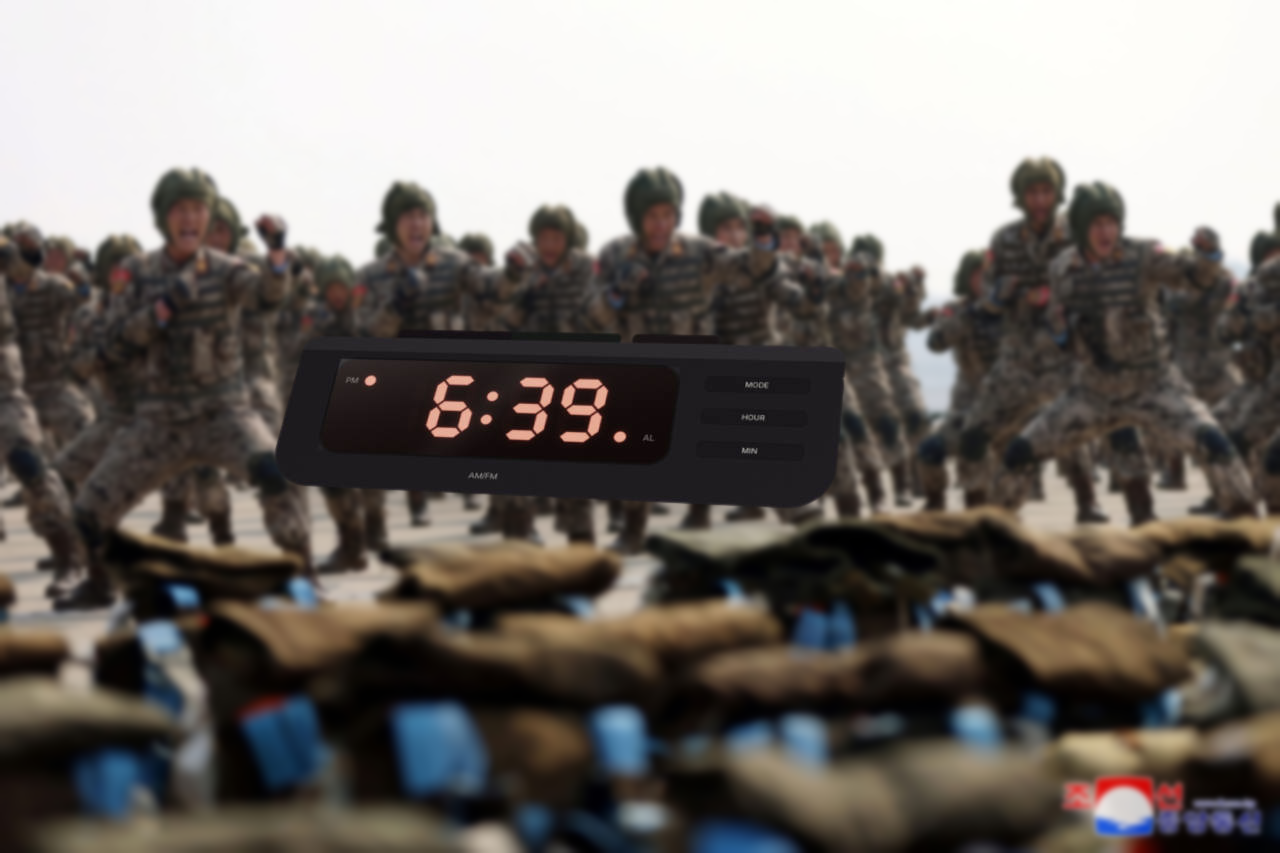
**6:39**
